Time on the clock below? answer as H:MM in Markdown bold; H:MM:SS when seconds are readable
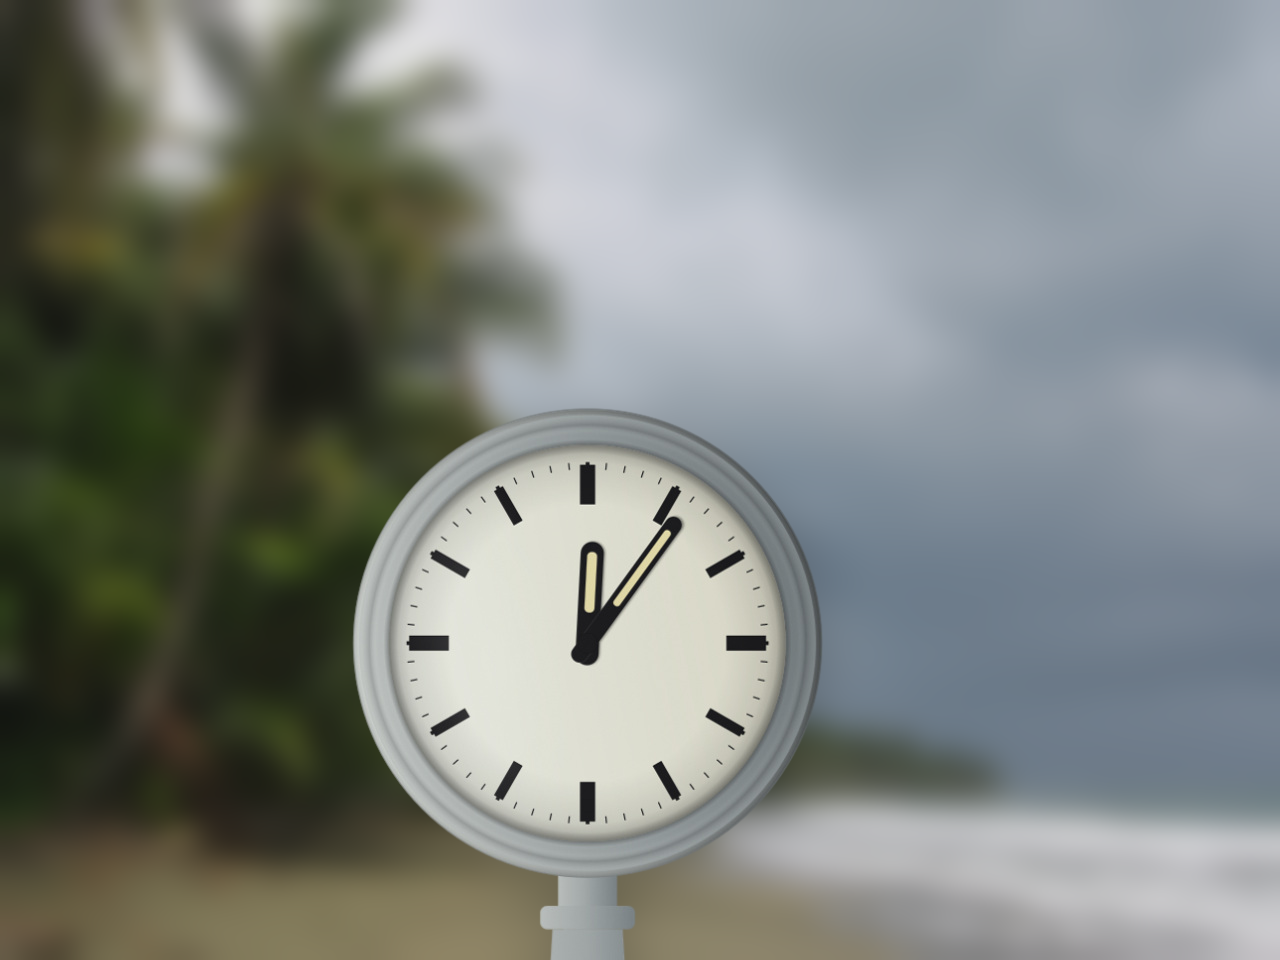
**12:06**
